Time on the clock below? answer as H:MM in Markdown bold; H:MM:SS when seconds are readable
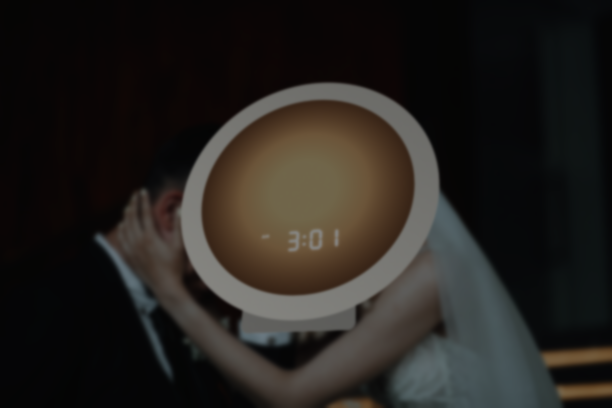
**3:01**
